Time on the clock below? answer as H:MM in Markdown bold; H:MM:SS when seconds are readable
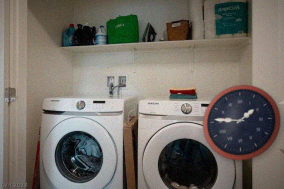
**1:46**
